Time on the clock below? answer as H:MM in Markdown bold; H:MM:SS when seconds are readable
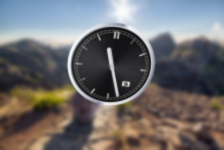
**11:27**
